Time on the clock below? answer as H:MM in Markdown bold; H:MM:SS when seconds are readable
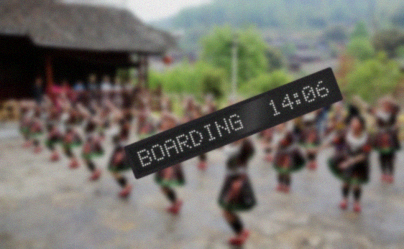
**14:06**
